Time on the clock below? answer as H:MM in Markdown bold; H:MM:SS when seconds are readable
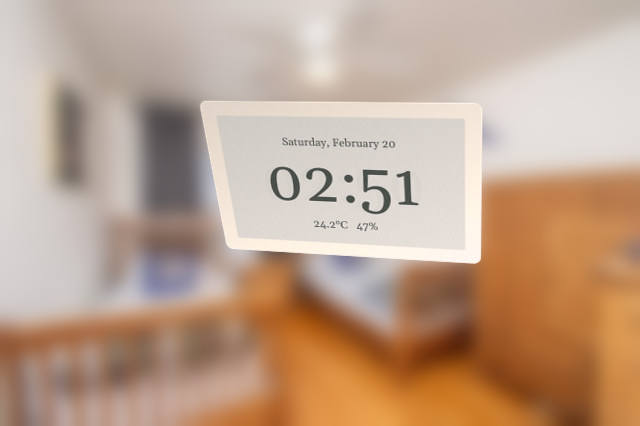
**2:51**
